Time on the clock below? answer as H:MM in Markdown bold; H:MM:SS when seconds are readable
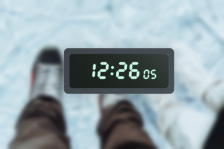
**12:26:05**
